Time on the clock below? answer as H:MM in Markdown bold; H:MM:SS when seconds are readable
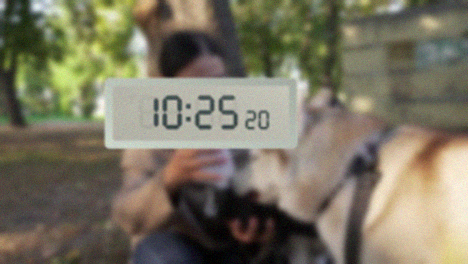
**10:25:20**
